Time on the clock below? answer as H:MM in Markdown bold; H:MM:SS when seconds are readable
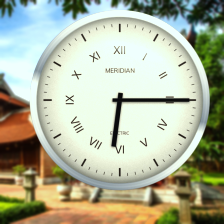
**6:15**
